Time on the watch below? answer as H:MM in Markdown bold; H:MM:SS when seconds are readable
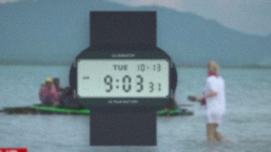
**9:03:31**
